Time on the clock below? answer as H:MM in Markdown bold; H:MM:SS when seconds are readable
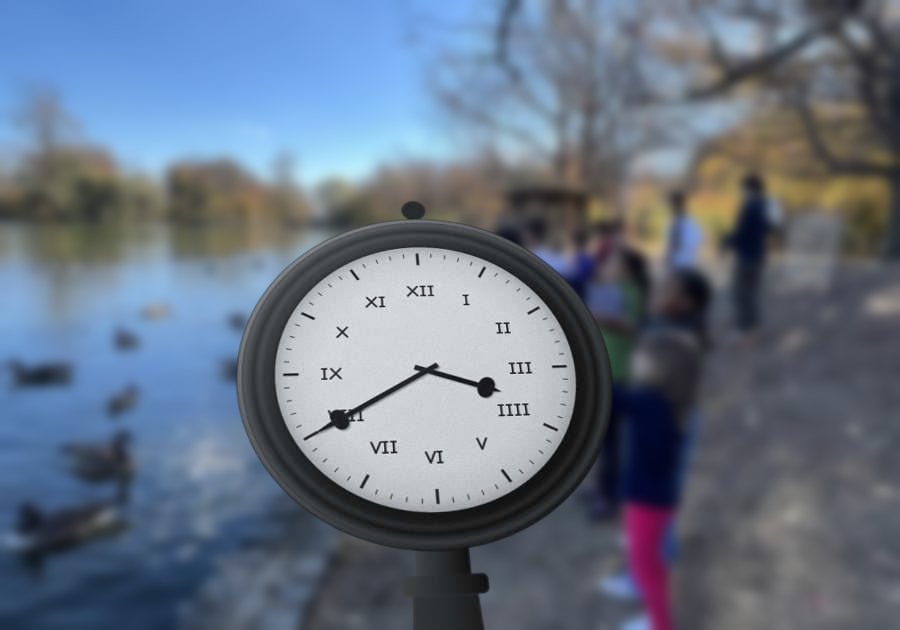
**3:40**
